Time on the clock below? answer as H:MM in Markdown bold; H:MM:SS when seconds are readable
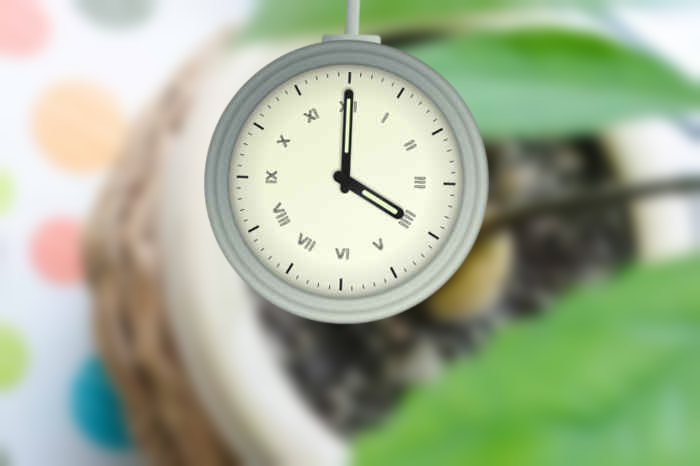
**4:00**
